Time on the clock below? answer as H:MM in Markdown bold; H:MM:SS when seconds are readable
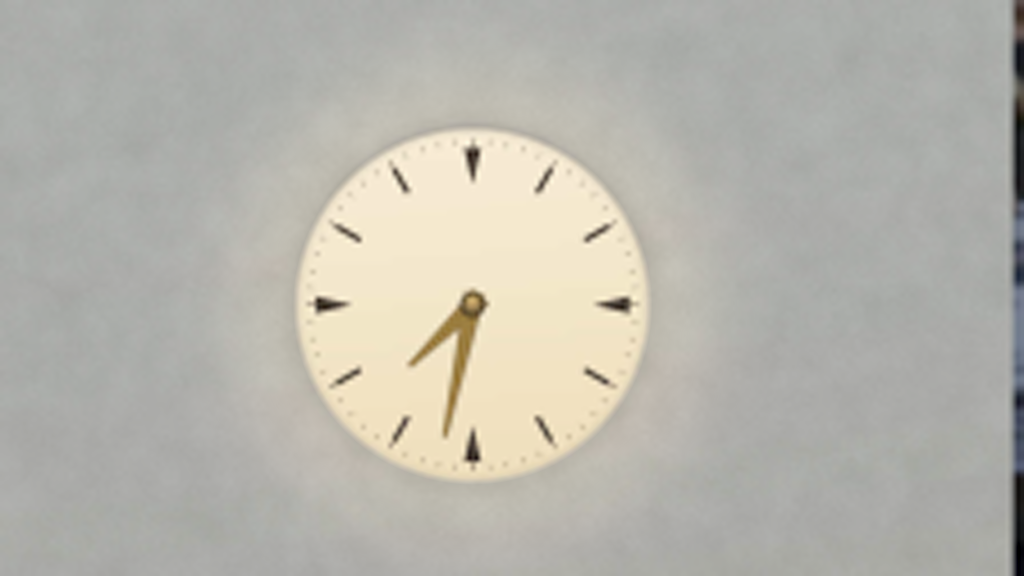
**7:32**
